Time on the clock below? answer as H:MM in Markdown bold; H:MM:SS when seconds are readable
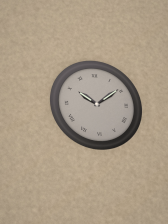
**10:09**
